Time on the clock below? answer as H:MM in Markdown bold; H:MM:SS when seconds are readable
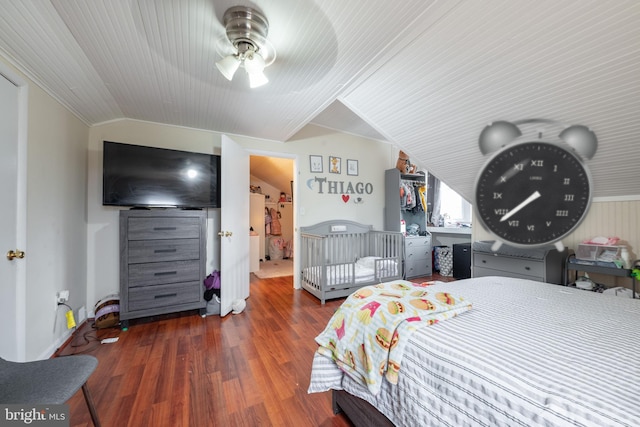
**7:38**
